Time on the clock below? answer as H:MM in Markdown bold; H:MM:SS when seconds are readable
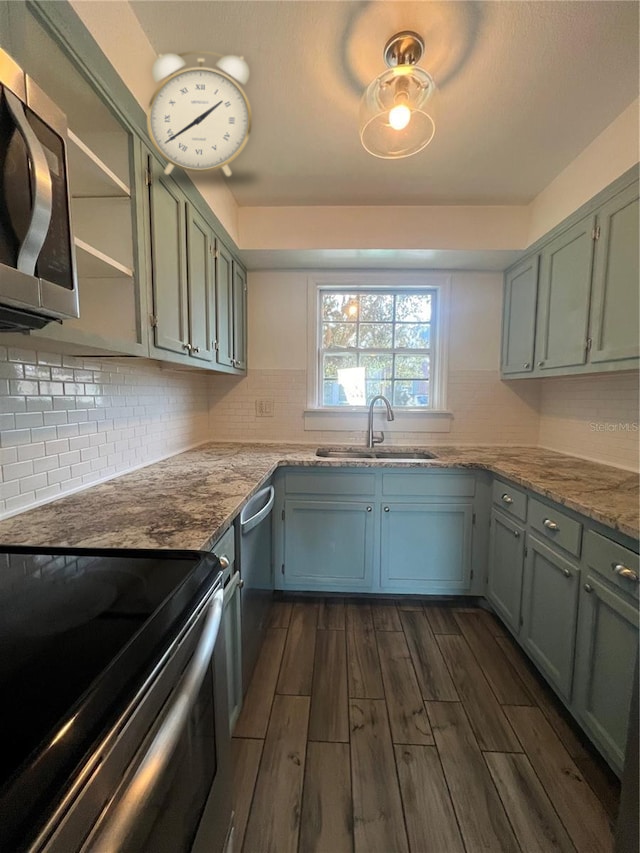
**1:39**
